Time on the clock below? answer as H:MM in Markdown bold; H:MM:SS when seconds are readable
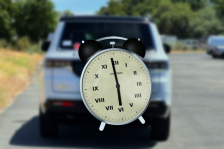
**5:59**
